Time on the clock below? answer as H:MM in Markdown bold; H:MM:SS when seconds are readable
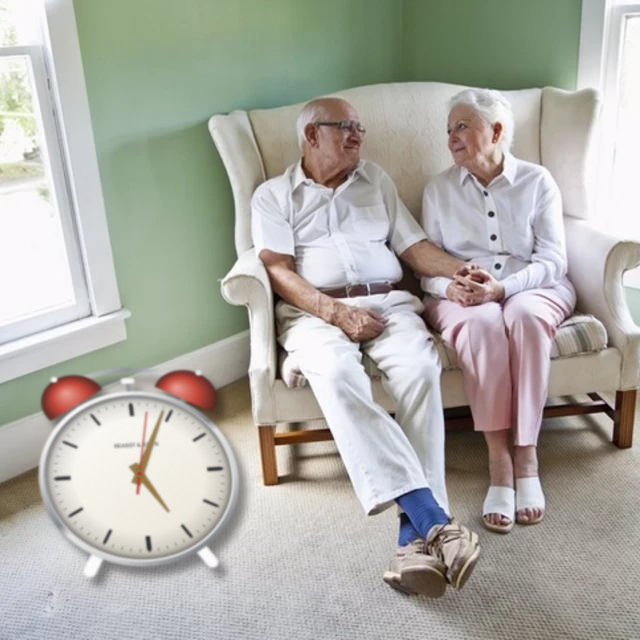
**5:04:02**
